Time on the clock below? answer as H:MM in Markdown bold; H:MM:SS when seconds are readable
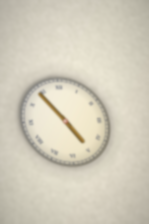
**4:54**
